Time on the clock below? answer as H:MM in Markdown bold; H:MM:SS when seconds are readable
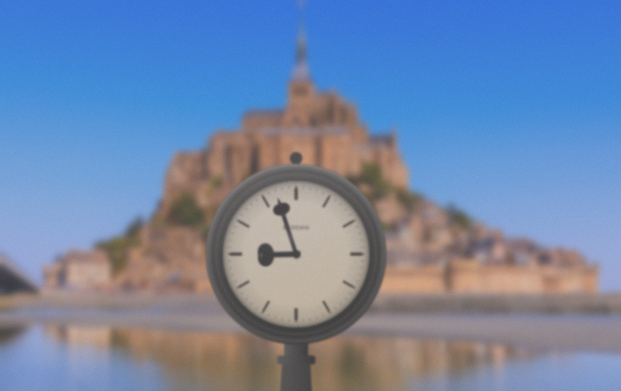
**8:57**
